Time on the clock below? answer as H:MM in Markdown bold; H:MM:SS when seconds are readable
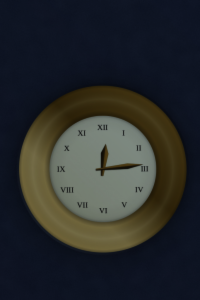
**12:14**
